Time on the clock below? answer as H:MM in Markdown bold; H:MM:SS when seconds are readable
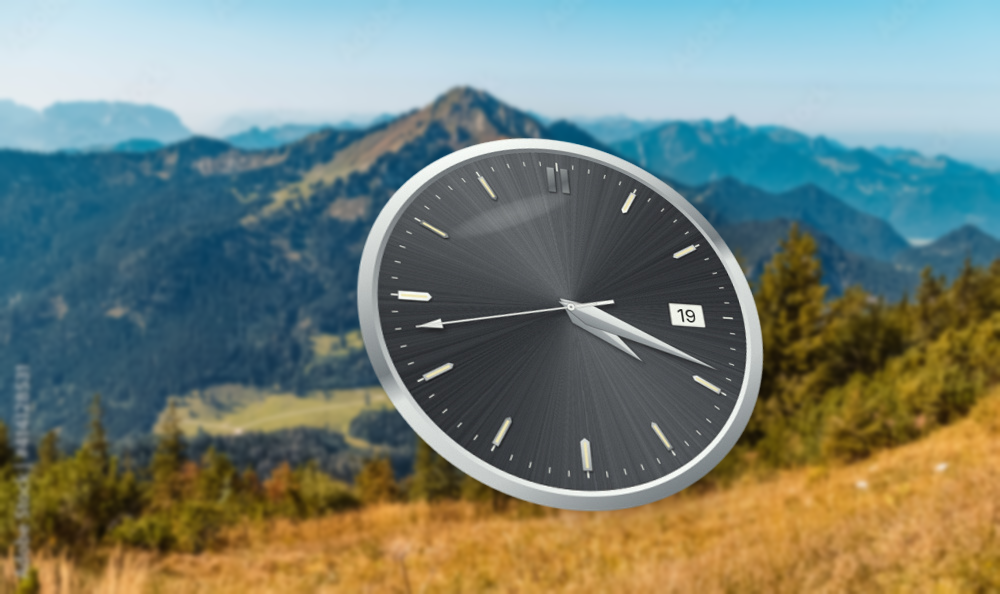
**4:18:43**
